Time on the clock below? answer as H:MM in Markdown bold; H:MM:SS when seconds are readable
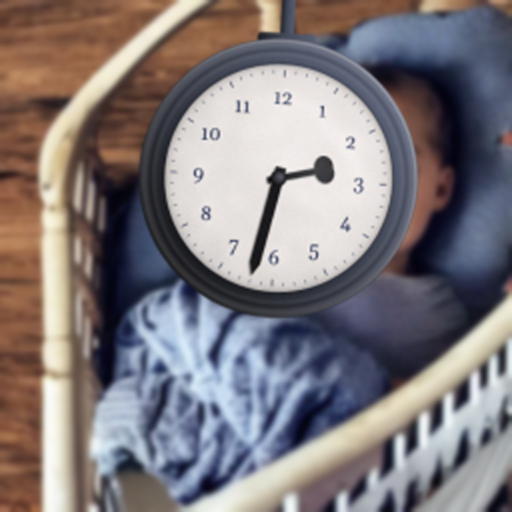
**2:32**
